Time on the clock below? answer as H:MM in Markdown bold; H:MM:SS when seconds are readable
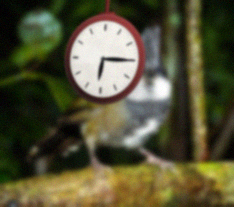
**6:15**
